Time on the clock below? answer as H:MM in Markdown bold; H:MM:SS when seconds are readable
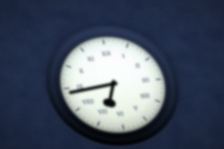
**6:44**
